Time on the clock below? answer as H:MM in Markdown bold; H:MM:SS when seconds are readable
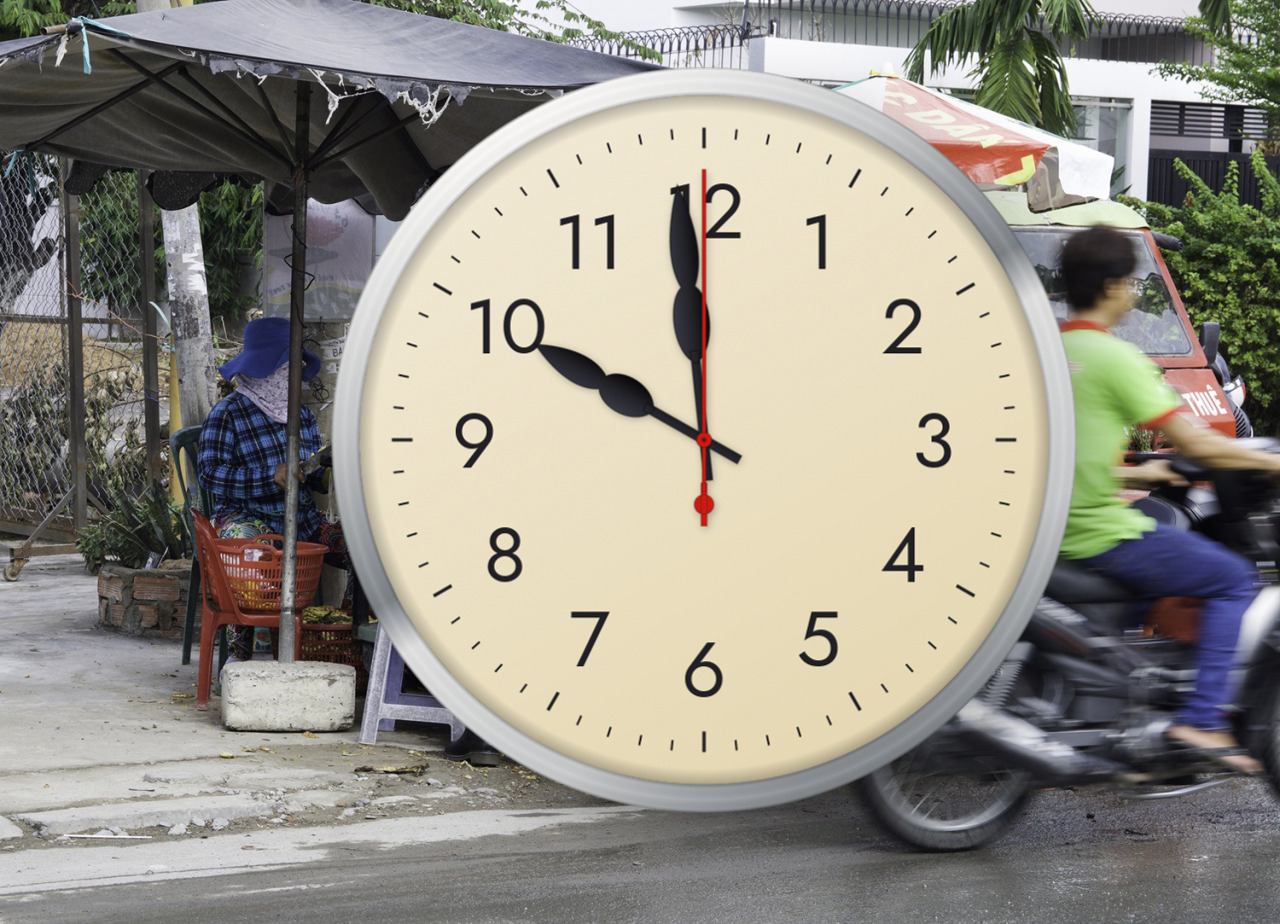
**9:59:00**
